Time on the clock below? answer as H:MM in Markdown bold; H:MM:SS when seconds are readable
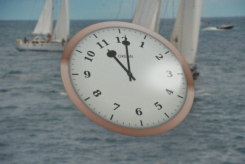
**11:01**
